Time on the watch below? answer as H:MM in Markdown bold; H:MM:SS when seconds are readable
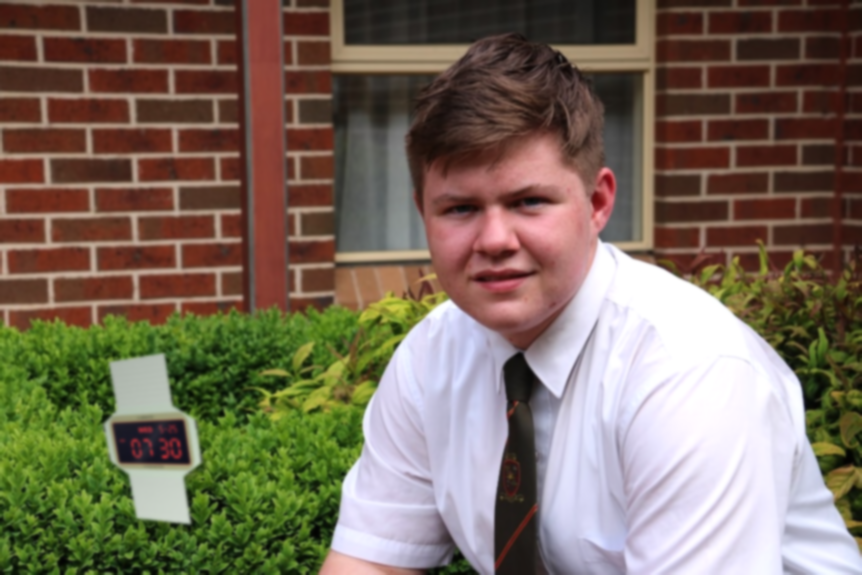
**7:30**
